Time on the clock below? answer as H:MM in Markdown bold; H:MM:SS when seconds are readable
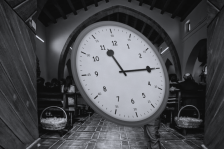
**11:15**
